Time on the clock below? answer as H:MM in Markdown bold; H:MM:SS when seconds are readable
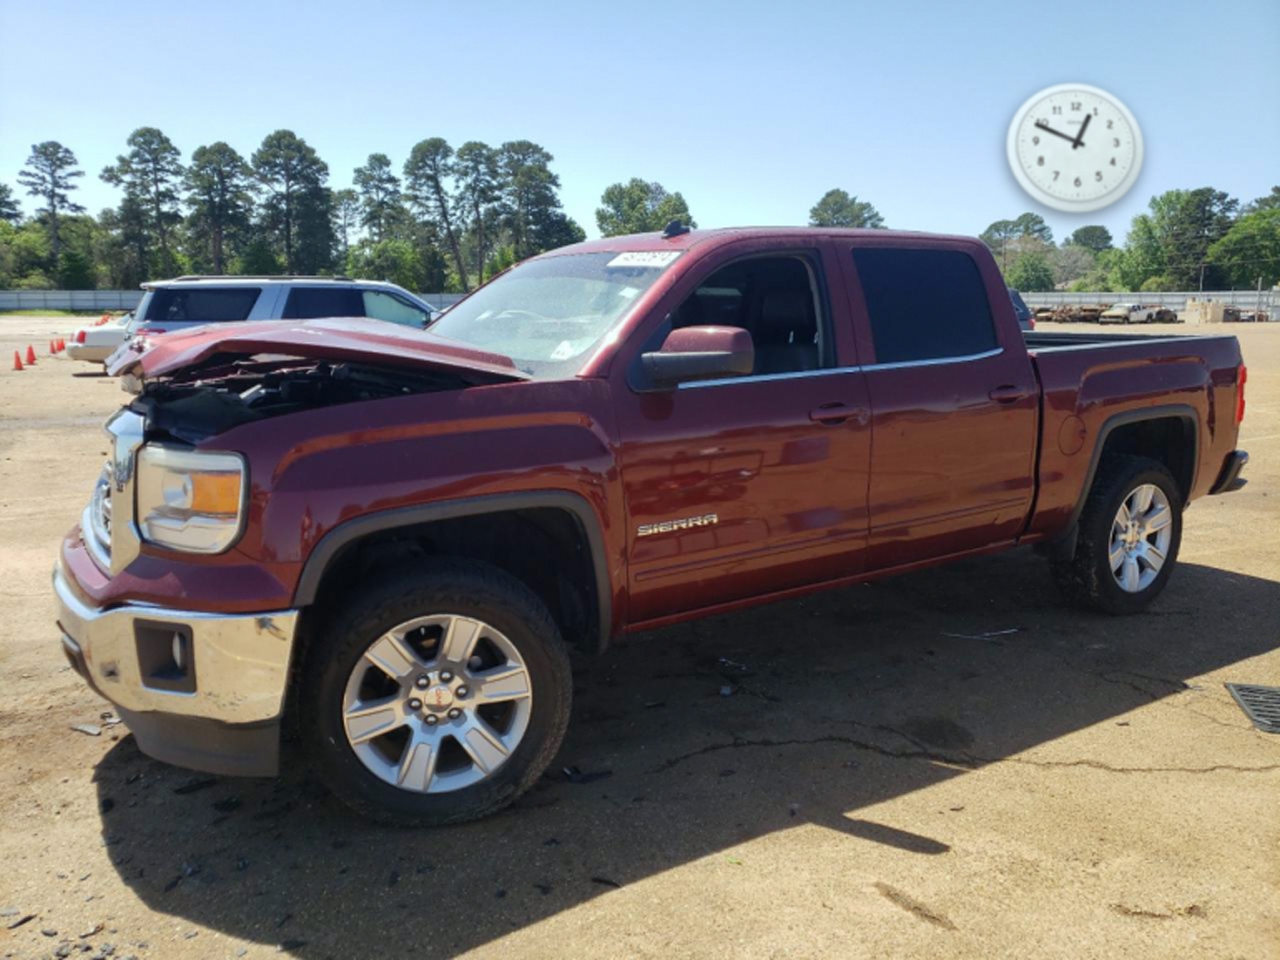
**12:49**
